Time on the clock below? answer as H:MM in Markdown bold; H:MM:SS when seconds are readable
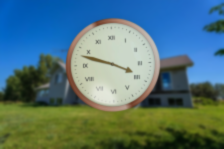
**3:48**
